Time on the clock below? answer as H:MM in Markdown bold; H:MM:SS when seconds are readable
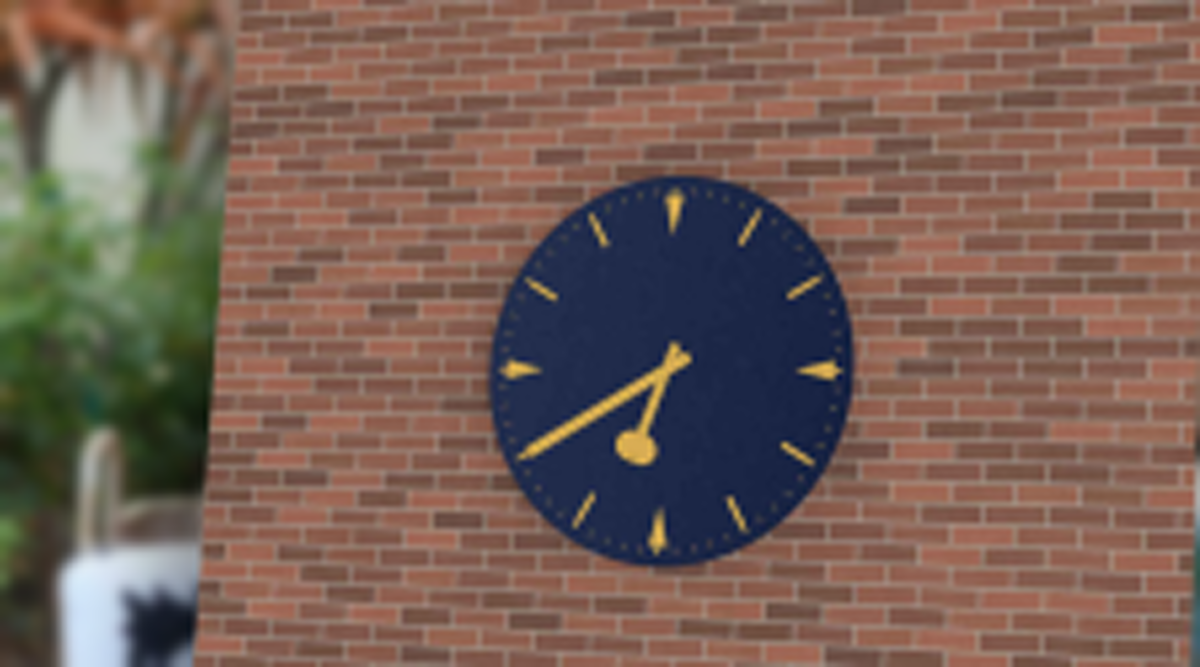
**6:40**
